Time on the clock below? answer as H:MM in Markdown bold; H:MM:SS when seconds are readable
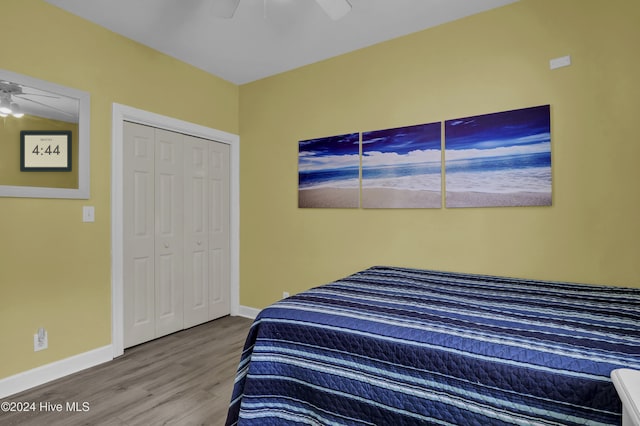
**4:44**
